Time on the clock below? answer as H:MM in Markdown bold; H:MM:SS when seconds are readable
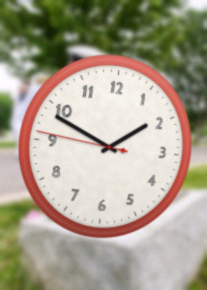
**1:48:46**
